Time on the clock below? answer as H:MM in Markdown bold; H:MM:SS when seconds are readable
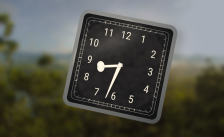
**8:32**
